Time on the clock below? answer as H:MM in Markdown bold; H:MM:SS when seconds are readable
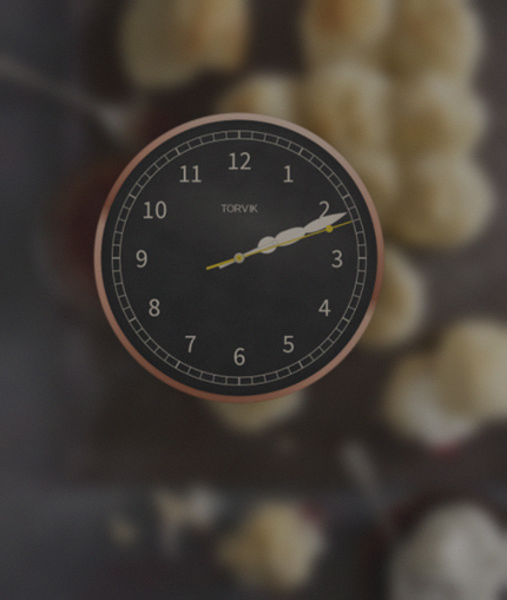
**2:11:12**
